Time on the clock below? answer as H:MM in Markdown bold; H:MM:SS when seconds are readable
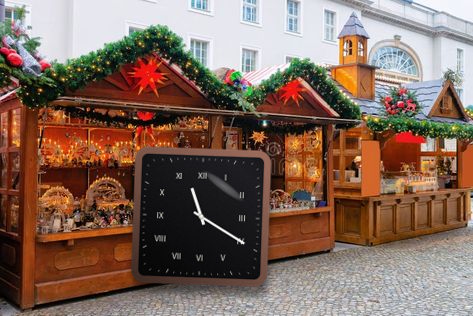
**11:20**
